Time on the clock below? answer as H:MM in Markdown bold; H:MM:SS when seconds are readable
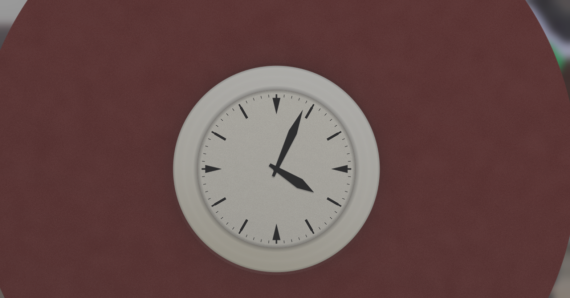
**4:04**
